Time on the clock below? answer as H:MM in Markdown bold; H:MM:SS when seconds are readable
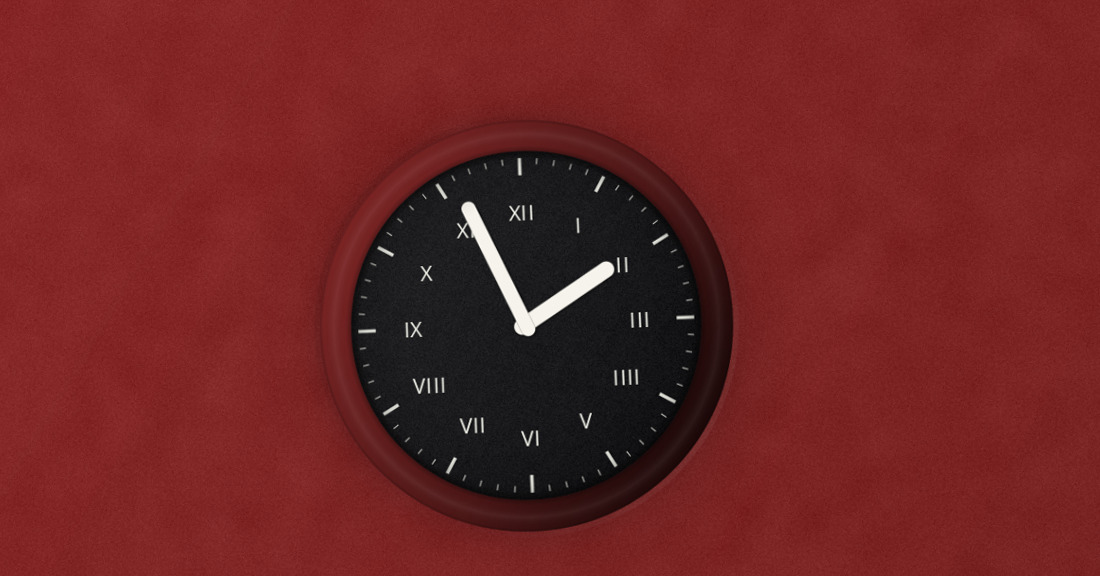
**1:56**
